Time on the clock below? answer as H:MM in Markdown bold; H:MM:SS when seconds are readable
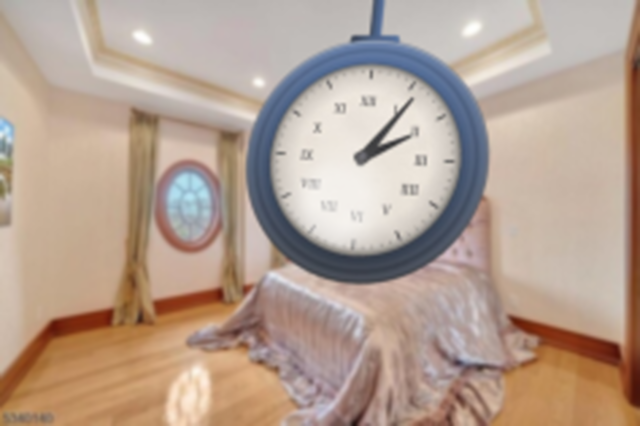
**2:06**
